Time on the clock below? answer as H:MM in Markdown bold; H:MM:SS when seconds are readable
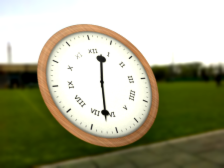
**12:32**
